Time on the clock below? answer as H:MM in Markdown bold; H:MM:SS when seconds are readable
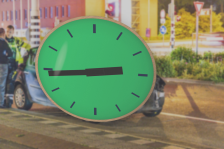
**2:44**
